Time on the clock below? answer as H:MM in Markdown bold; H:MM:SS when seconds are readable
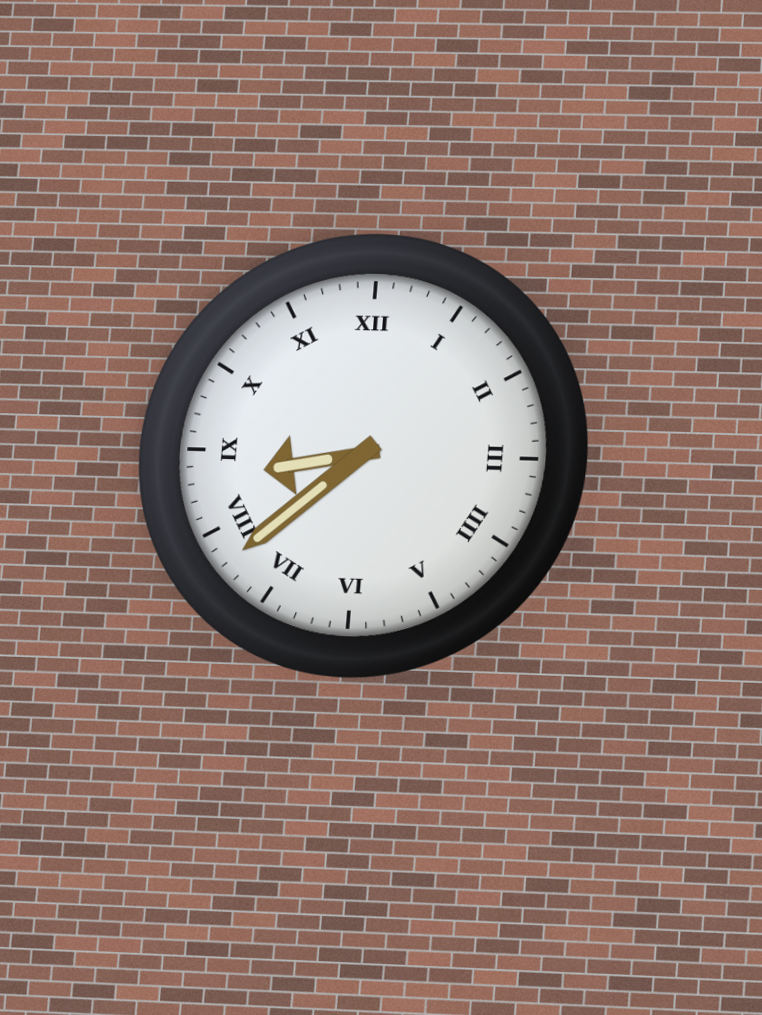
**8:38**
